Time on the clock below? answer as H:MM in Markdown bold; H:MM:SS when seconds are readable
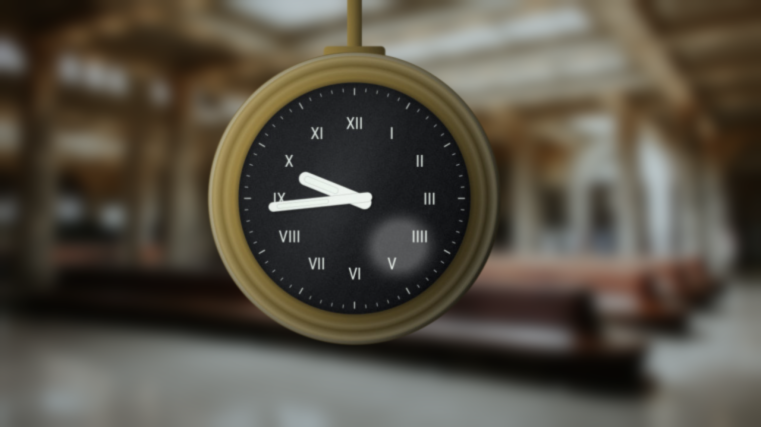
**9:44**
